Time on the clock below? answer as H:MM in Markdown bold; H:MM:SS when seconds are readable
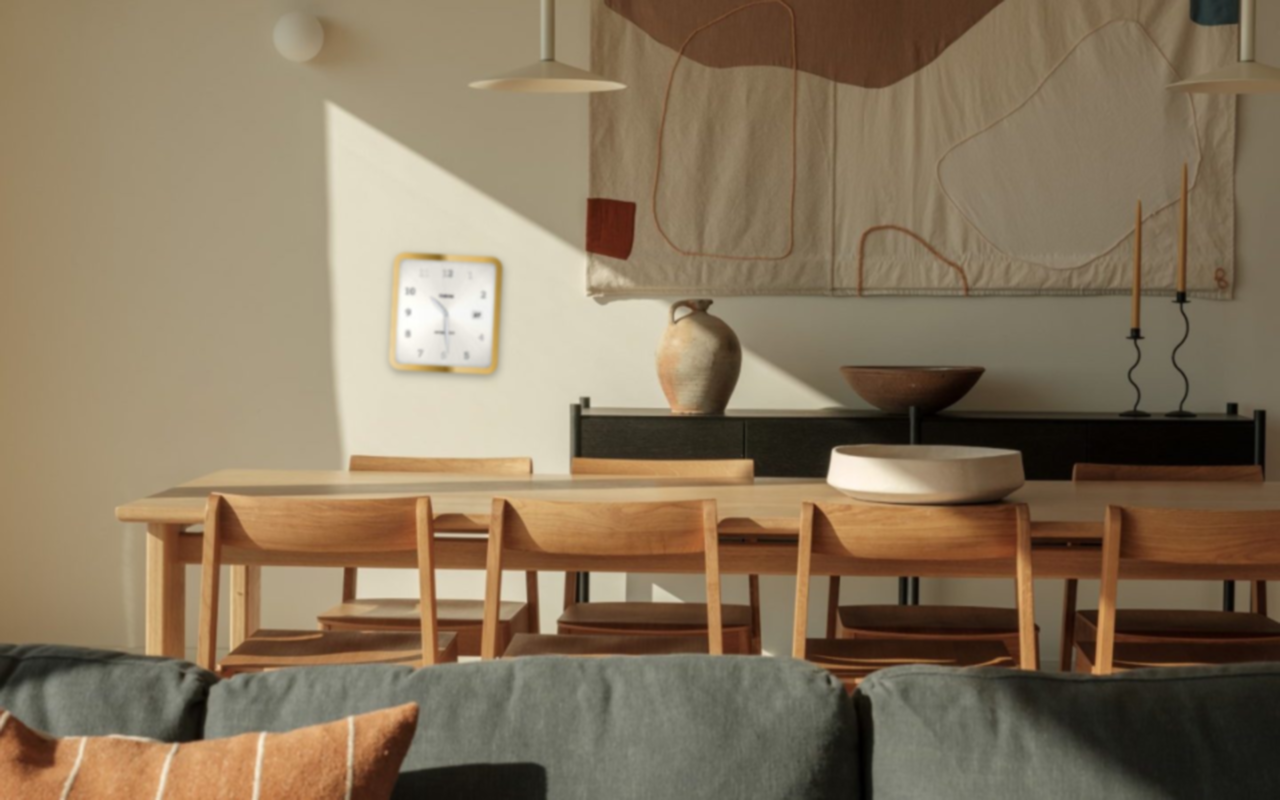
**10:29**
